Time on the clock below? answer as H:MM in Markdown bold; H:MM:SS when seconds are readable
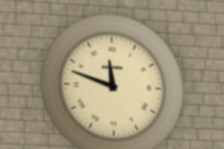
**11:48**
